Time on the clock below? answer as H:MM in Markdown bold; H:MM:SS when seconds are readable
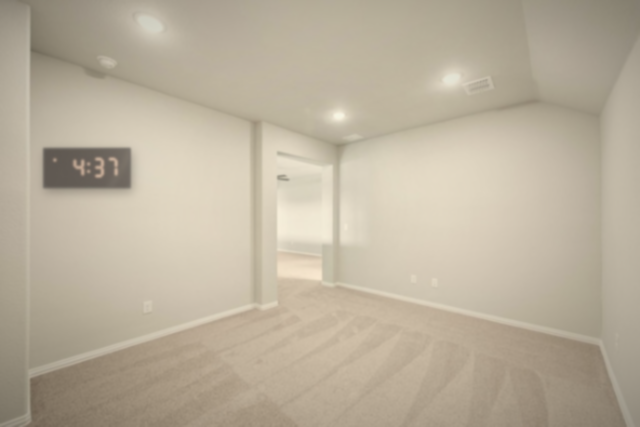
**4:37**
